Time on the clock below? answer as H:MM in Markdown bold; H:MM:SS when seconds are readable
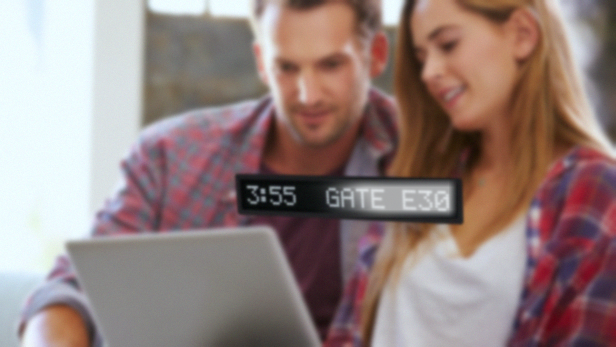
**3:55**
